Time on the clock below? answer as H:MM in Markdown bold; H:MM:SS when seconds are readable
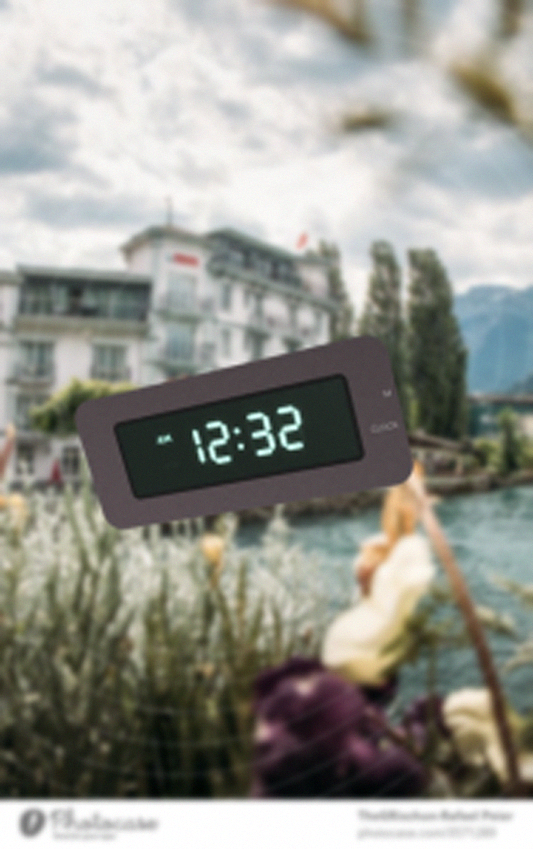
**12:32**
